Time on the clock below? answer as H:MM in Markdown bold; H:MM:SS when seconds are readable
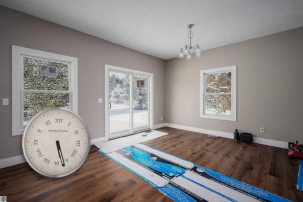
**5:27**
